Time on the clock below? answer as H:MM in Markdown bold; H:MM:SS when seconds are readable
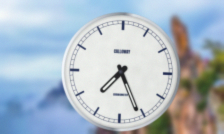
**7:26**
